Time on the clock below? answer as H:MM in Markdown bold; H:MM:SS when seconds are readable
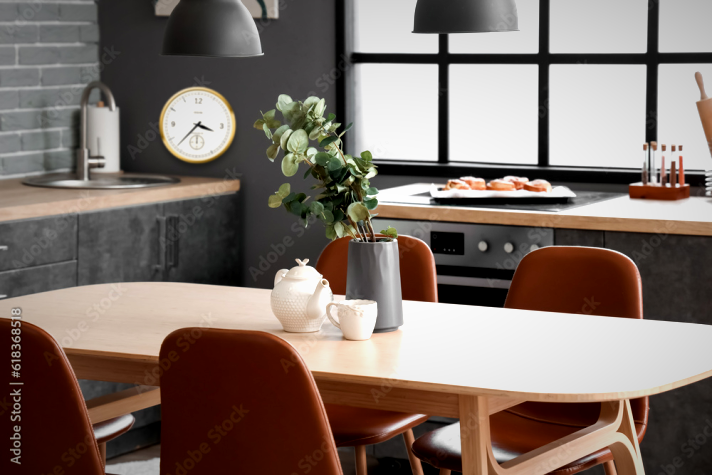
**3:37**
